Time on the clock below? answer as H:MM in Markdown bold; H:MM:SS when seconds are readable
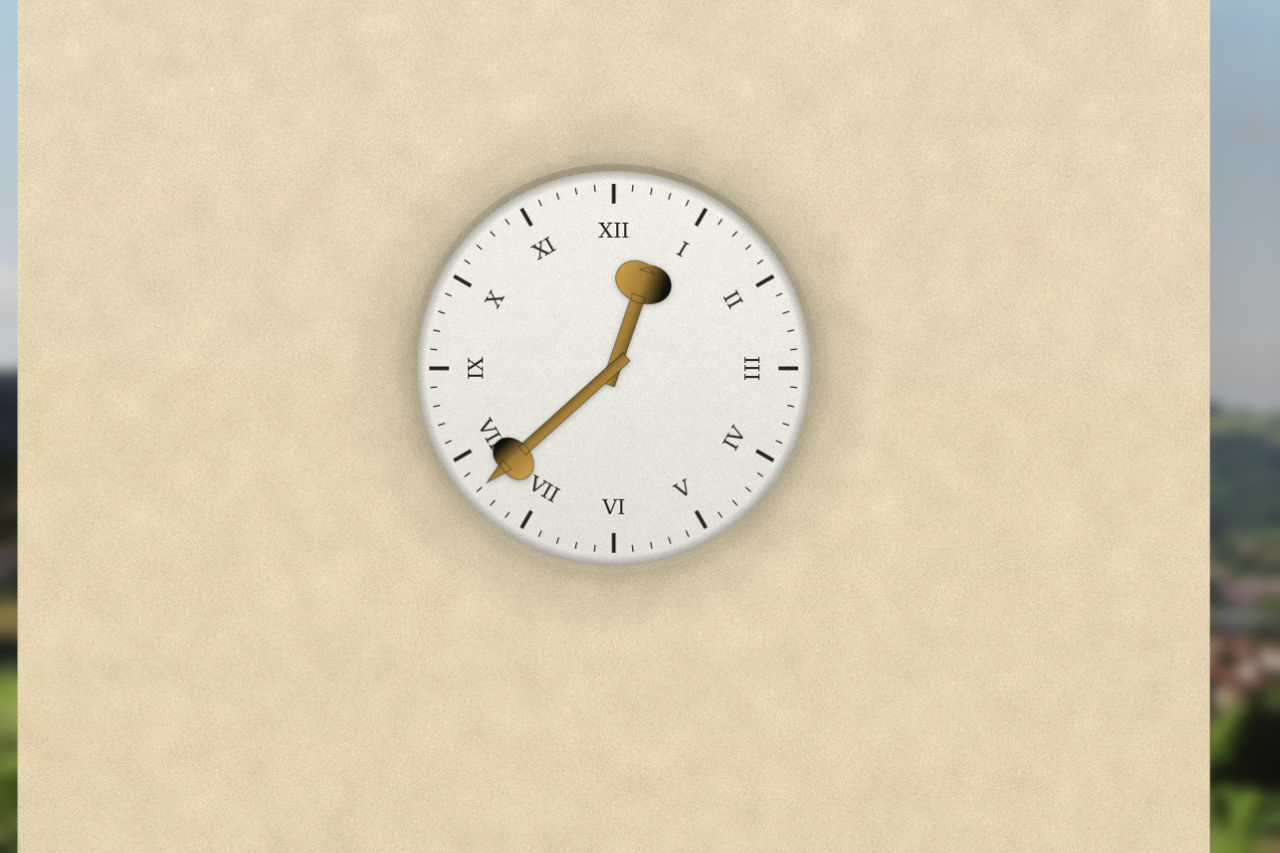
**12:38**
